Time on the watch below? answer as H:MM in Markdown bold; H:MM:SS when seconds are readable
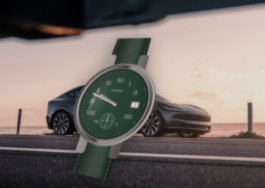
**9:48**
